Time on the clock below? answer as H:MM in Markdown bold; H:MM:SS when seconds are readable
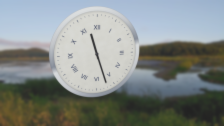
**11:27**
